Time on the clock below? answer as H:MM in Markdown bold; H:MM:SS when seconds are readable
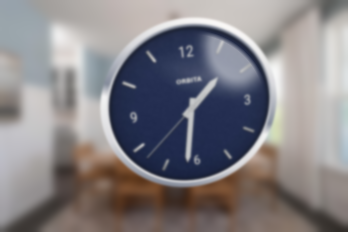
**1:31:38**
